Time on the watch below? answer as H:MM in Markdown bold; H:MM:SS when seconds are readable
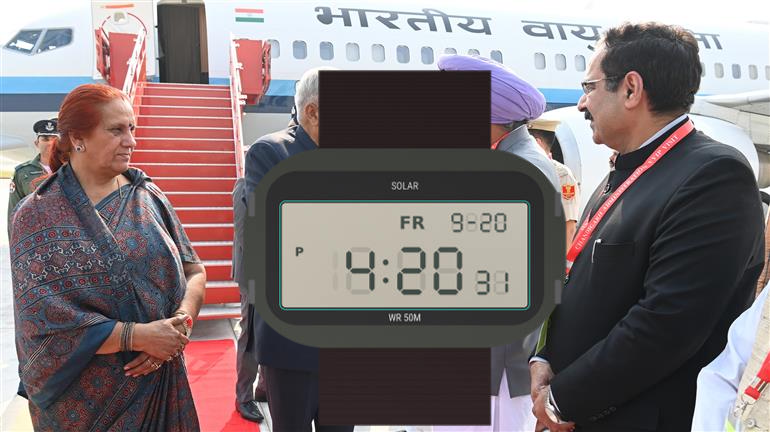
**4:20:31**
